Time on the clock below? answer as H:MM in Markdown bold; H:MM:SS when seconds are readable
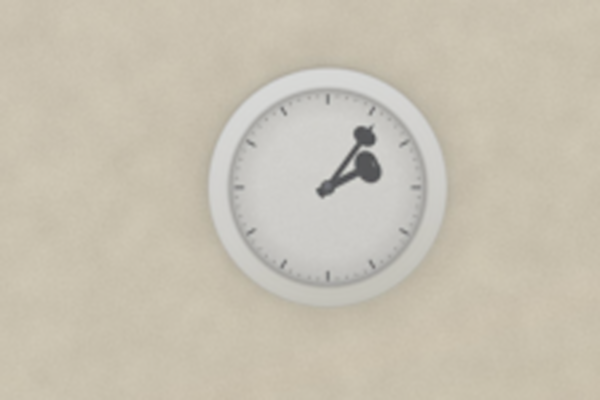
**2:06**
